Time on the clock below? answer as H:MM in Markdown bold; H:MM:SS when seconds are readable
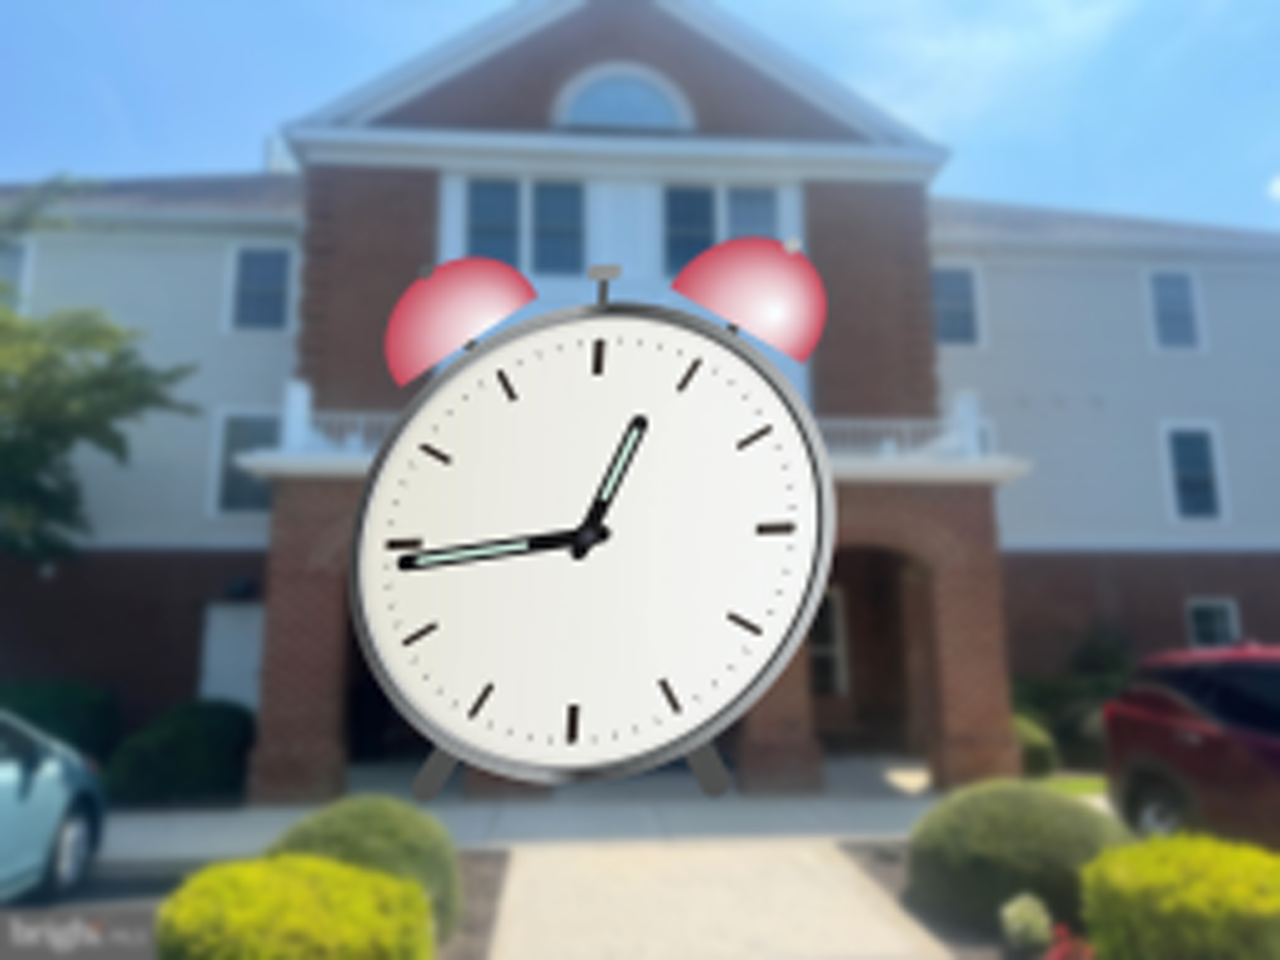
**12:44**
